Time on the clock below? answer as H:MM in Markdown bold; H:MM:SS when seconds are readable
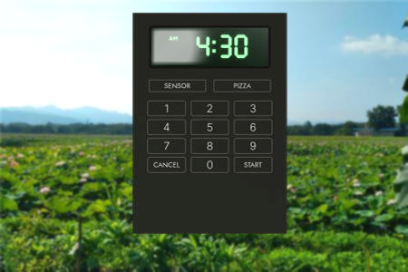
**4:30**
